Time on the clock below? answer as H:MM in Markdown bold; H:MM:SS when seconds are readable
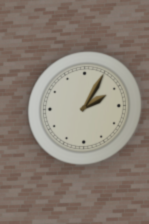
**2:05**
